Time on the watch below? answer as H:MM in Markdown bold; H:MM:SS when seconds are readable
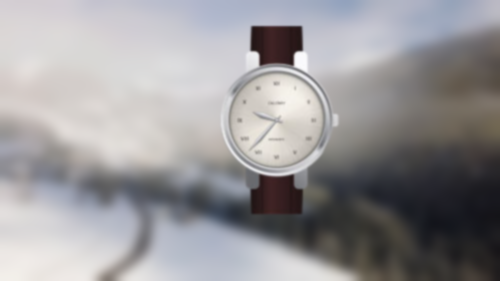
**9:37**
